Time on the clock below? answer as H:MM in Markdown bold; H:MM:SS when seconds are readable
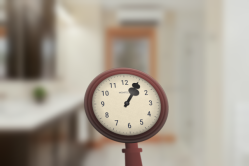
**1:05**
